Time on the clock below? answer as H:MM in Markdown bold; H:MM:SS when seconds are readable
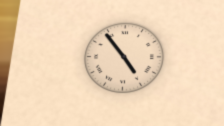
**4:54**
